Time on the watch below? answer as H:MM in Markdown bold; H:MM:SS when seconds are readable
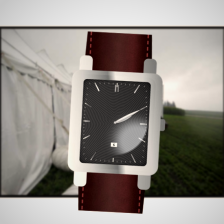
**2:10**
